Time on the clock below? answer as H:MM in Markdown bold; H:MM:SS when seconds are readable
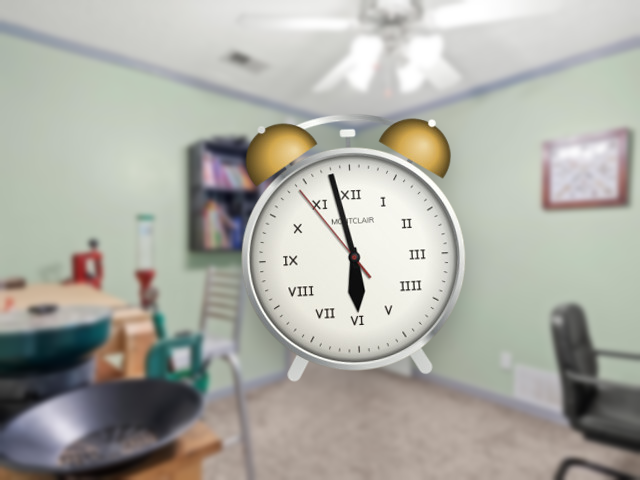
**5:57:54**
